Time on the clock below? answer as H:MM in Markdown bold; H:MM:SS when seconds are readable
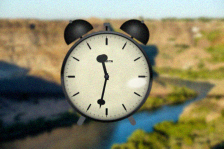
**11:32**
